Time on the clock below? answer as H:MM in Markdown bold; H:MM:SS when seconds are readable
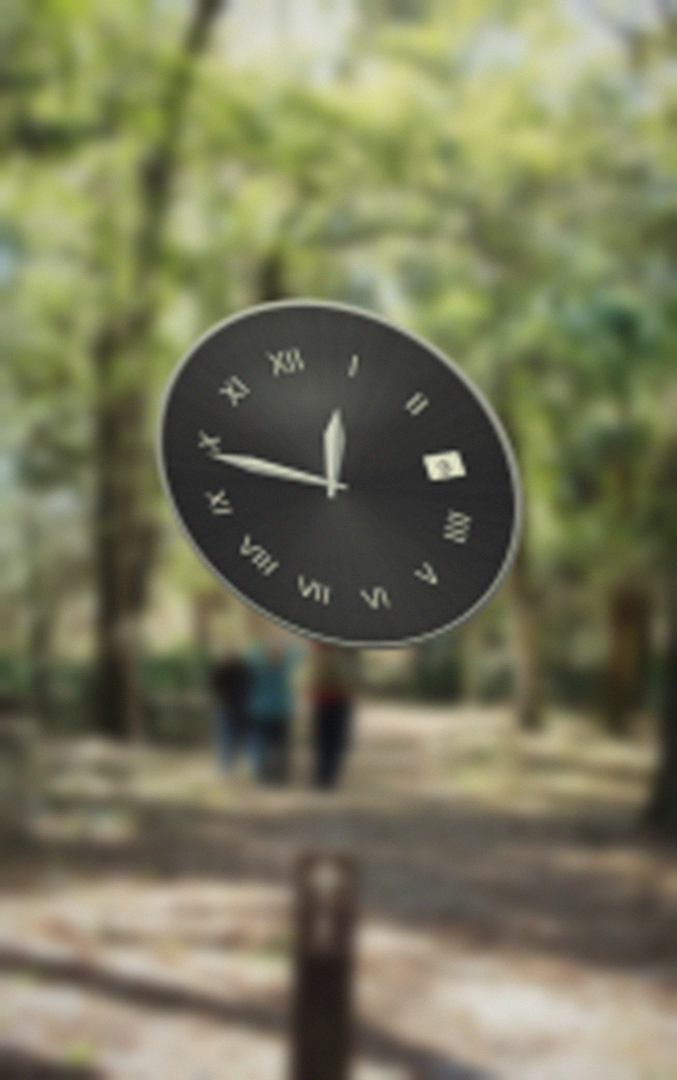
**12:49**
